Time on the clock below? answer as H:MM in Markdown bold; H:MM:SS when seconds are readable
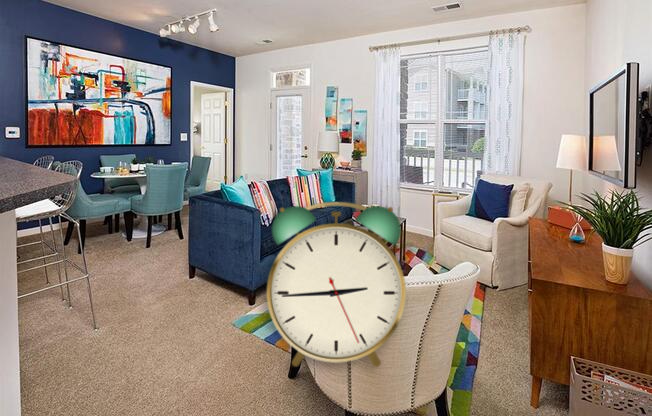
**2:44:26**
